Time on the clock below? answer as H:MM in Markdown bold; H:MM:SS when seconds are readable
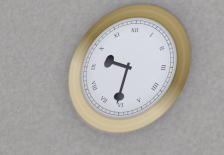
**9:31**
